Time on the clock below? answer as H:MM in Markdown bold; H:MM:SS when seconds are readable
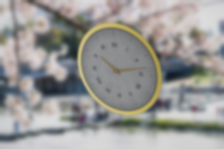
**10:13**
